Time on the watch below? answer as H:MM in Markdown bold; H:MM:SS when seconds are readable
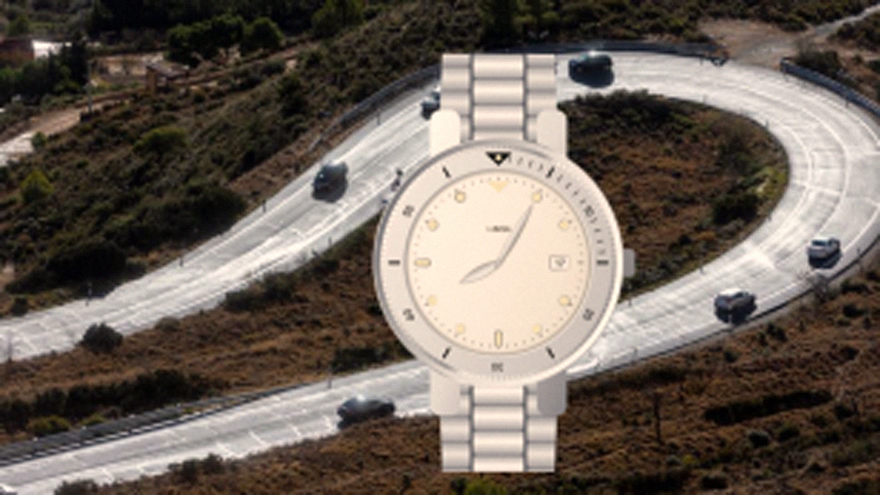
**8:05**
